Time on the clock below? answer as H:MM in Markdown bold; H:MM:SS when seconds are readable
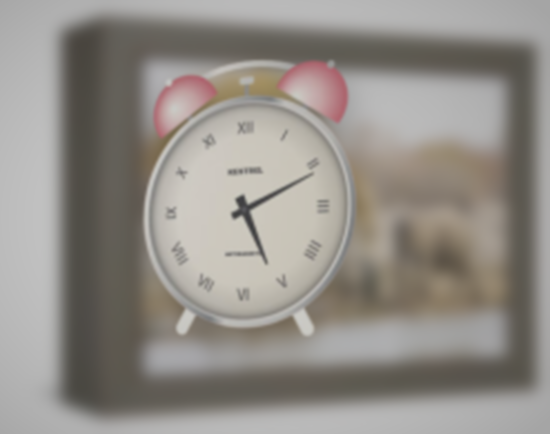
**5:11**
